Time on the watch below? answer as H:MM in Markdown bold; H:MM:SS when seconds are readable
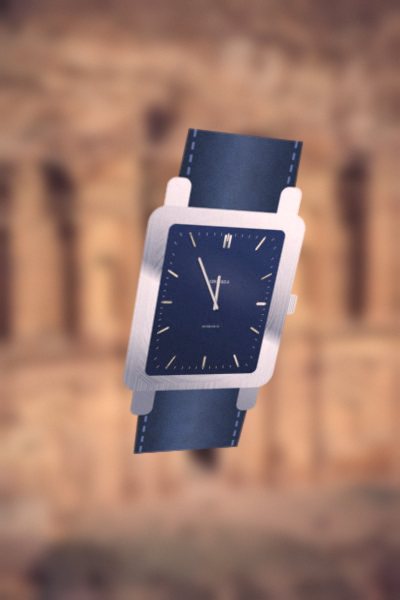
**11:55**
